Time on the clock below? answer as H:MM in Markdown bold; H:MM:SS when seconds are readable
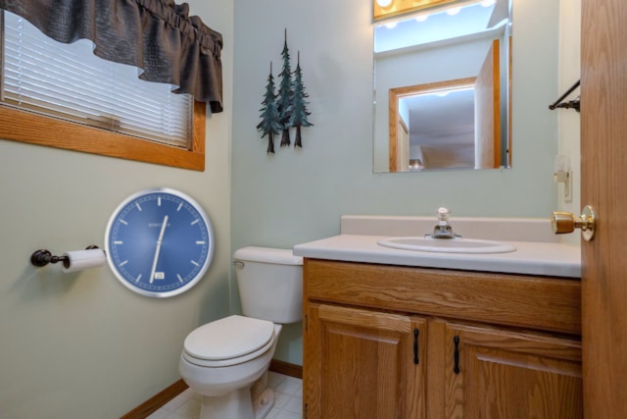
**12:32**
